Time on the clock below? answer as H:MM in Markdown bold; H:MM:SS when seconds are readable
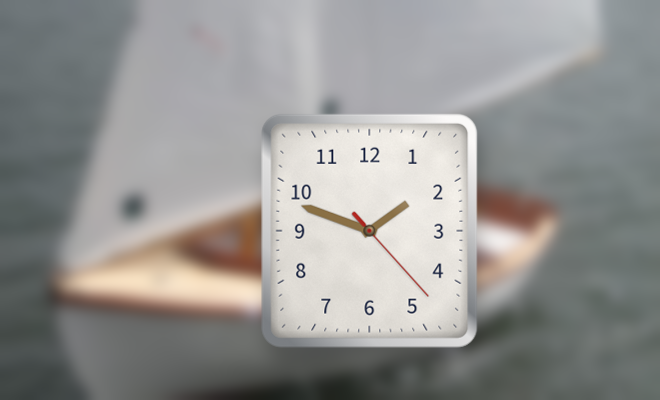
**1:48:23**
